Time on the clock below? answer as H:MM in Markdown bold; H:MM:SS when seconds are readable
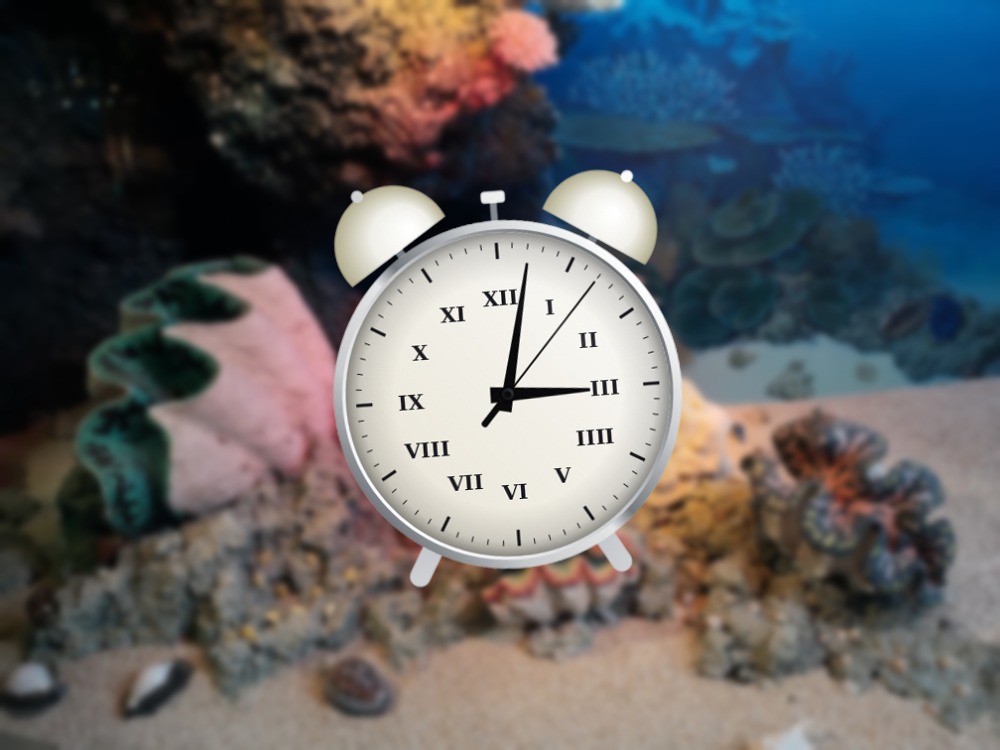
**3:02:07**
